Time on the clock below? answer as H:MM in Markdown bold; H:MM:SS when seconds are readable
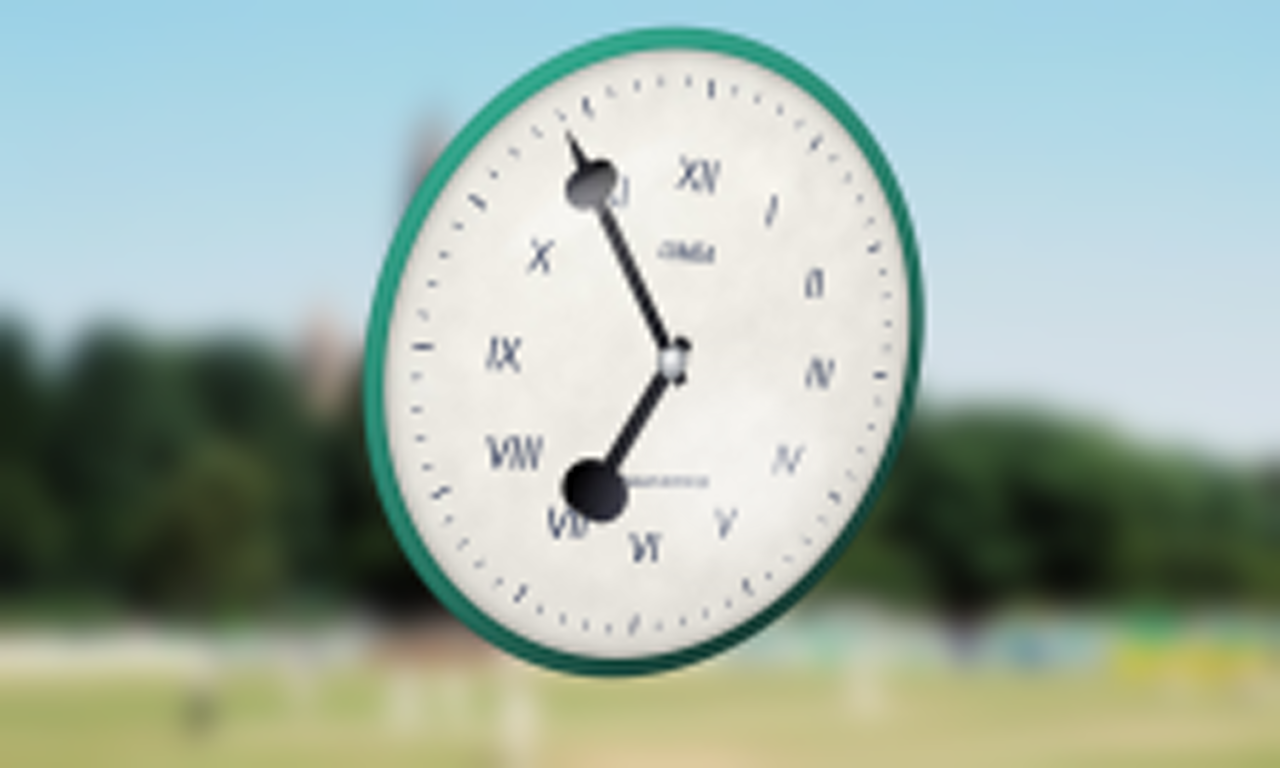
**6:54**
